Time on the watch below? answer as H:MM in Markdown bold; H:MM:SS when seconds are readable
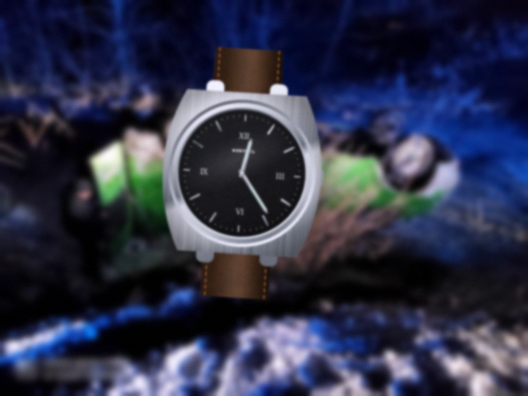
**12:24**
